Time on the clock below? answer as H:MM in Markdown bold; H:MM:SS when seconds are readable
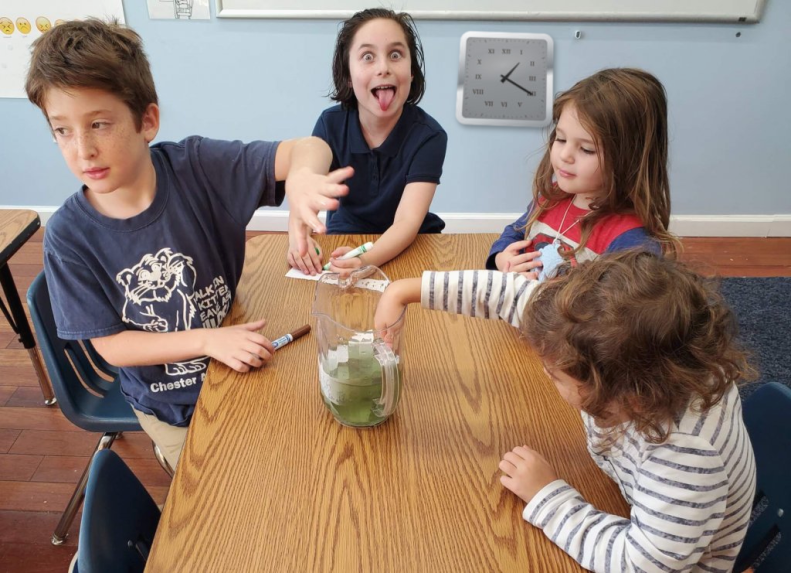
**1:20**
